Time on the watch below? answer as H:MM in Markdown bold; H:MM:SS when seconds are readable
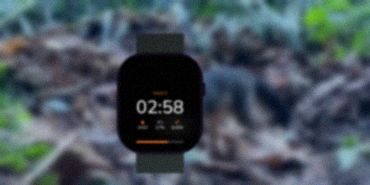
**2:58**
